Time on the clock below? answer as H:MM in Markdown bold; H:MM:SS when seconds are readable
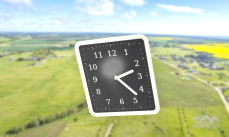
**2:23**
